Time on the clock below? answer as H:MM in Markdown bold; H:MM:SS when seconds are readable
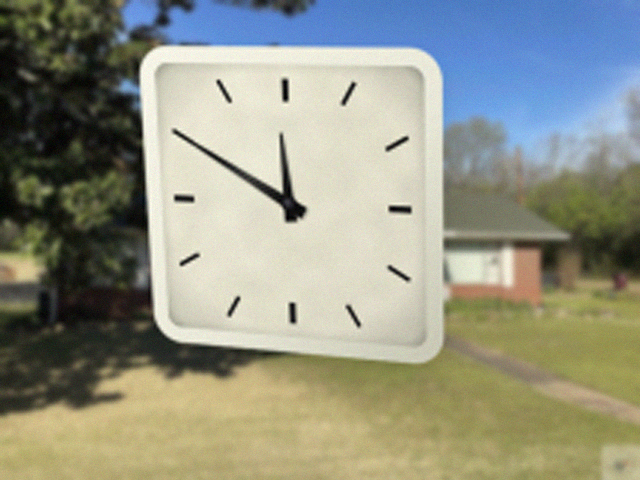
**11:50**
